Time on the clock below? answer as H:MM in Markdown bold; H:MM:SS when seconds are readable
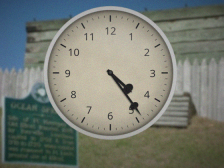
**4:24**
